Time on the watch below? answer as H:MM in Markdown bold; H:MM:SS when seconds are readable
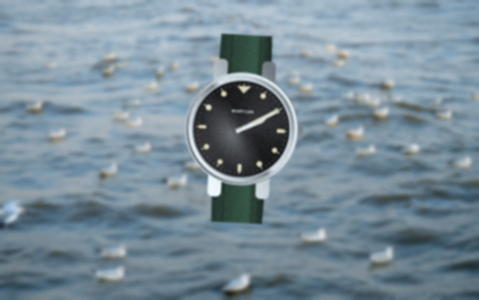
**2:10**
